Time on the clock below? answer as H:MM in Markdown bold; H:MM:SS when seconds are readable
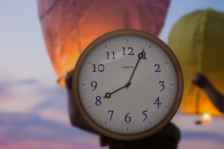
**8:04**
